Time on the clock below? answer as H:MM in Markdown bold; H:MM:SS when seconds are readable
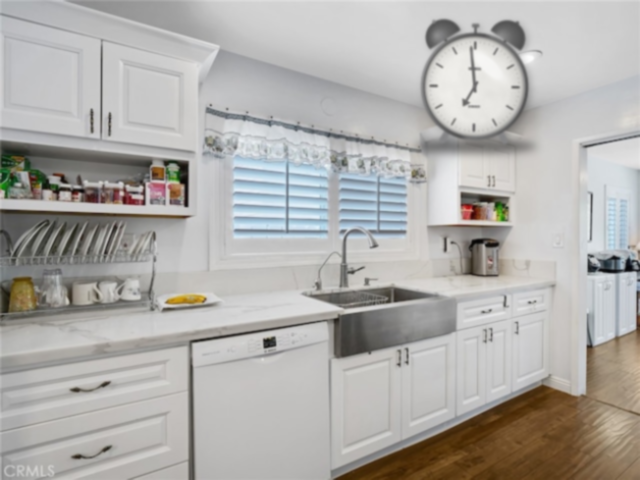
**6:59**
